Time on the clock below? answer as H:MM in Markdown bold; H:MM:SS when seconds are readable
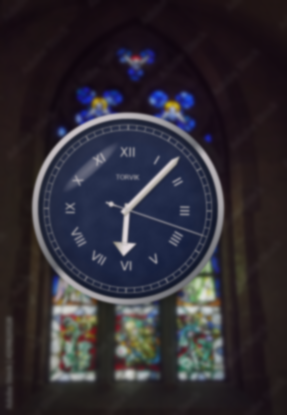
**6:07:18**
